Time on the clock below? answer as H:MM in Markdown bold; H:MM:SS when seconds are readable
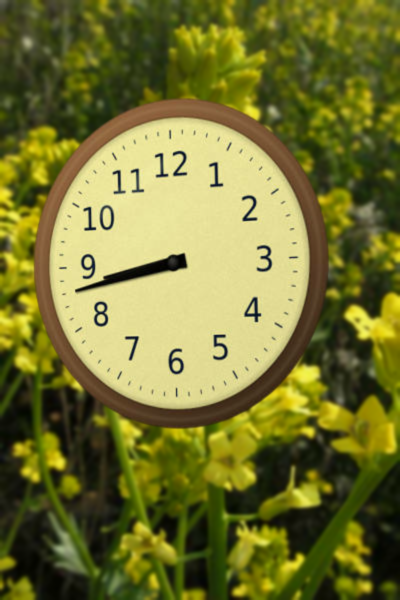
**8:43**
